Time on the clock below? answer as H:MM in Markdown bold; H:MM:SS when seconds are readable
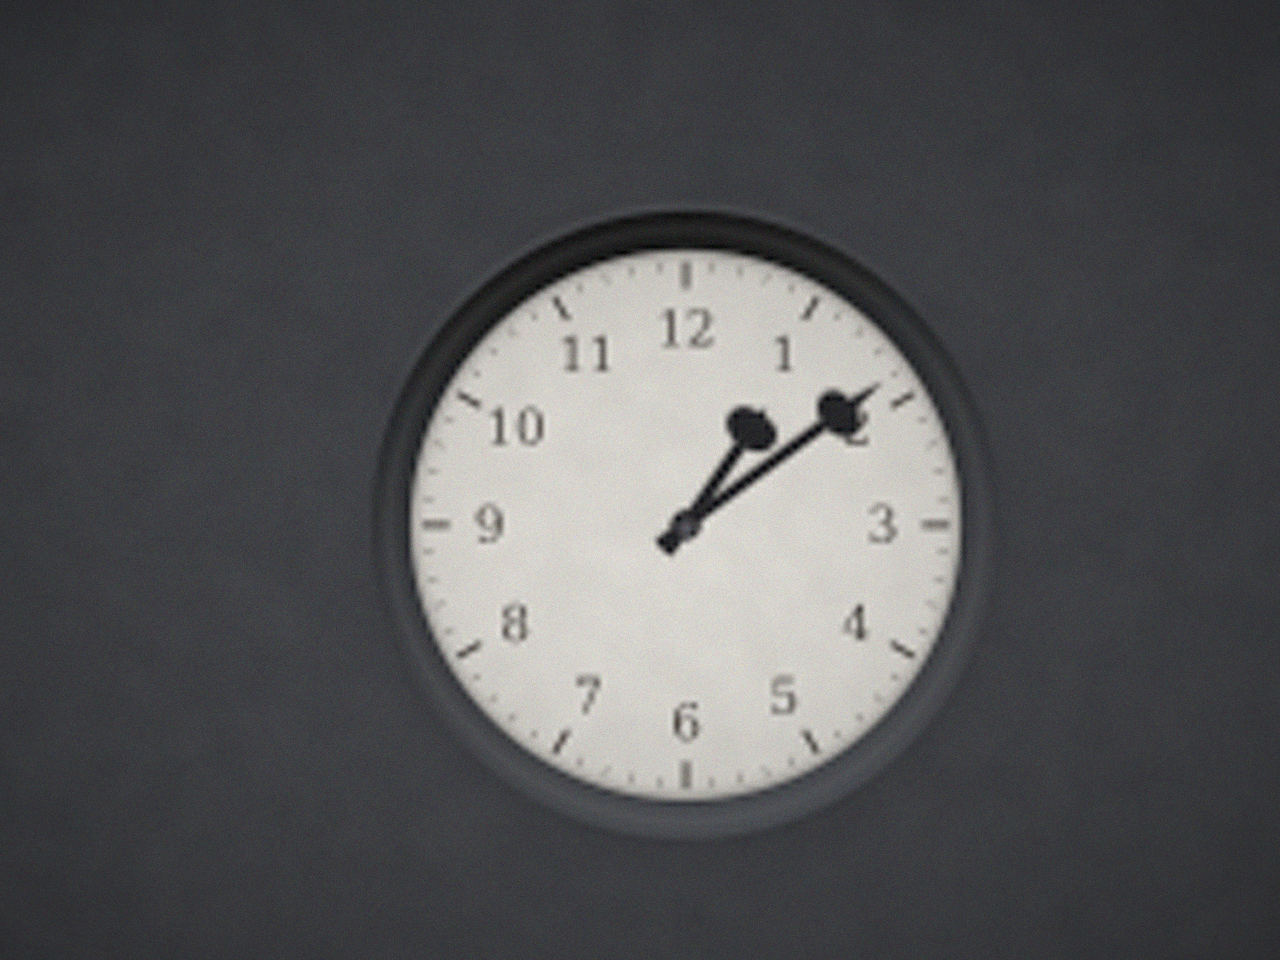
**1:09**
